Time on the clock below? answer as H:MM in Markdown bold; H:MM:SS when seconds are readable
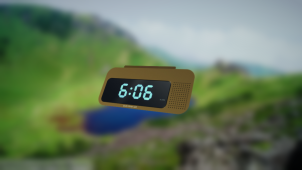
**6:06**
